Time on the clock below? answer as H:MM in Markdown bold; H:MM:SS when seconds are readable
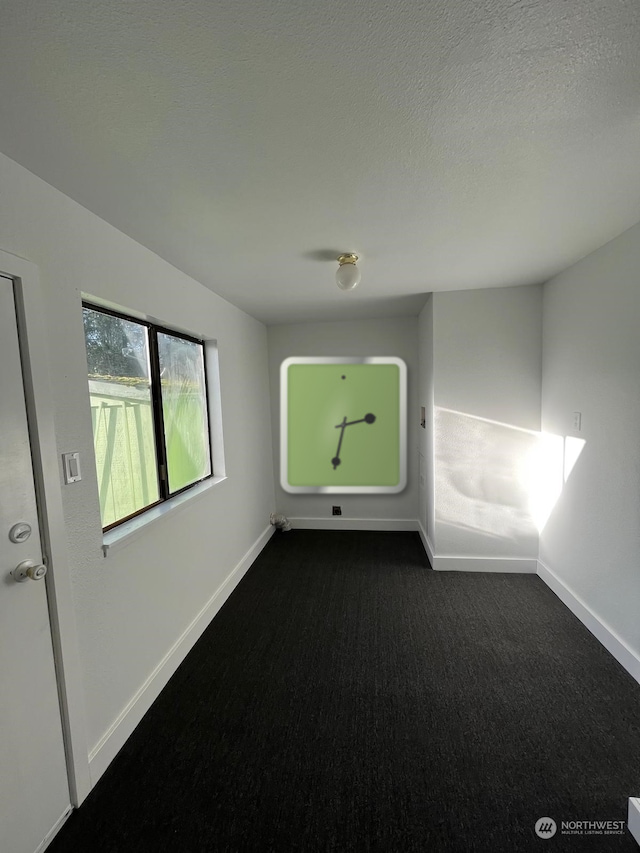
**2:32**
